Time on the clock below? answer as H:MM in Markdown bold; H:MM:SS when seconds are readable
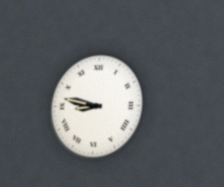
**8:47**
